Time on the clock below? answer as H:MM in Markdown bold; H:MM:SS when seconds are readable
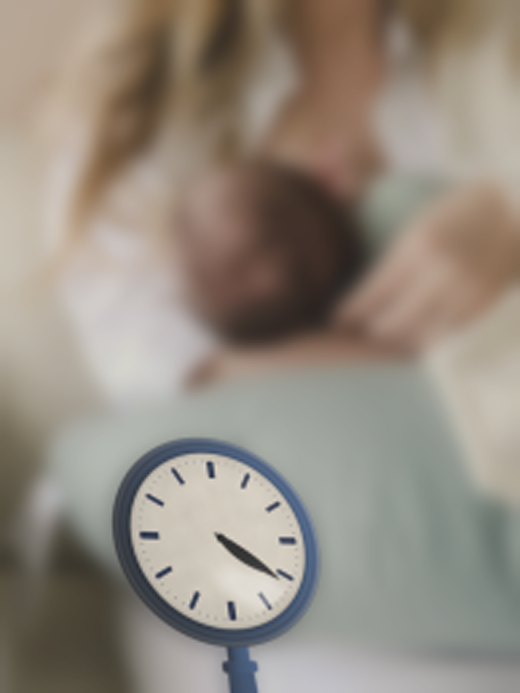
**4:21**
